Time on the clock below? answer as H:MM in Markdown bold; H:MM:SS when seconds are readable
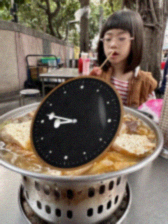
**8:47**
